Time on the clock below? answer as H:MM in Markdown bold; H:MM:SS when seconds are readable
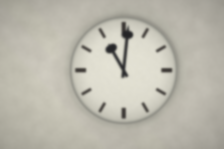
**11:01**
